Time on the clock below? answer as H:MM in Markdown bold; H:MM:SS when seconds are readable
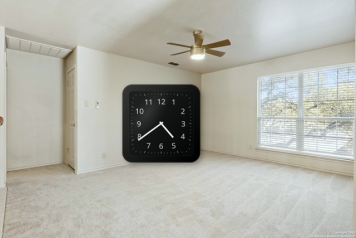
**4:39**
